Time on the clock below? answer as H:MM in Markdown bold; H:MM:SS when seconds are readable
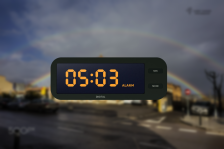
**5:03**
